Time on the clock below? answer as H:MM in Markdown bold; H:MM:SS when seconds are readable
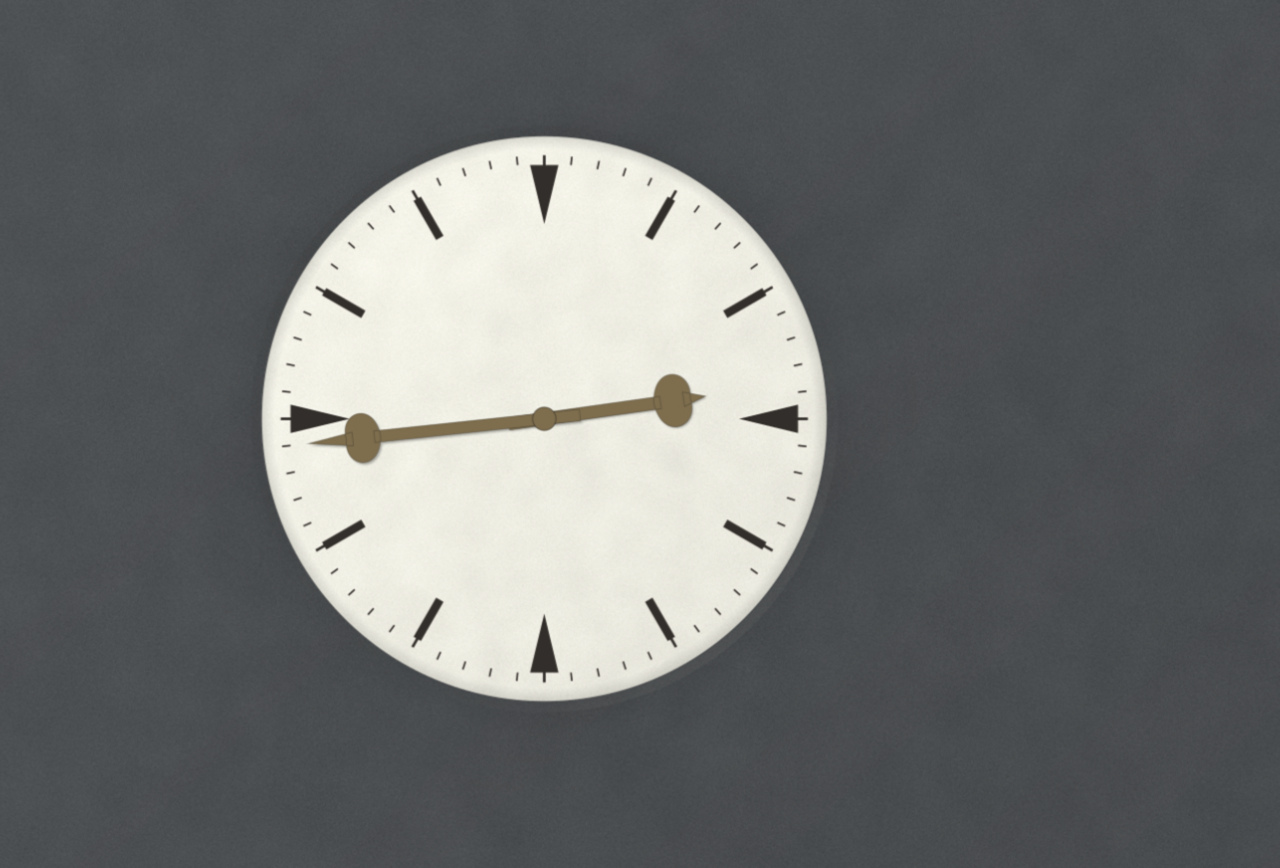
**2:44**
